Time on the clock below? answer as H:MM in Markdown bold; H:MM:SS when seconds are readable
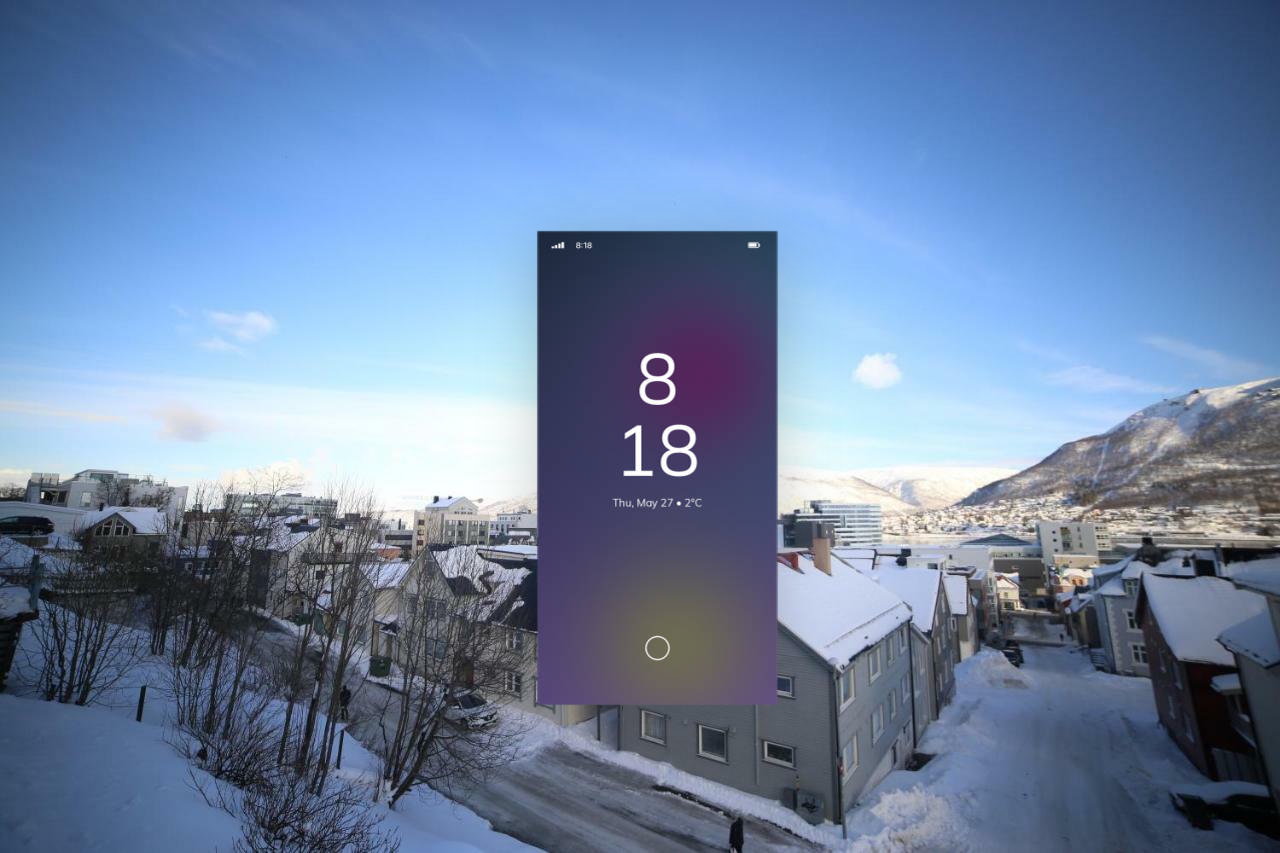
**8:18**
